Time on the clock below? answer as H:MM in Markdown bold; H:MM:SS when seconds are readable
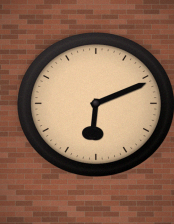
**6:11**
